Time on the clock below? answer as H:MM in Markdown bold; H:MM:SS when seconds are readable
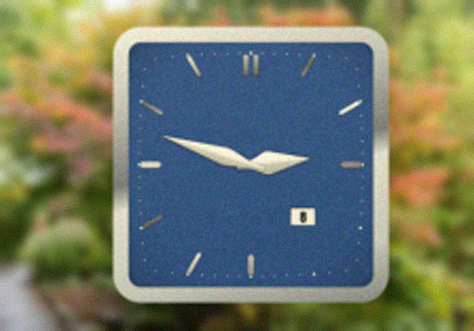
**2:48**
